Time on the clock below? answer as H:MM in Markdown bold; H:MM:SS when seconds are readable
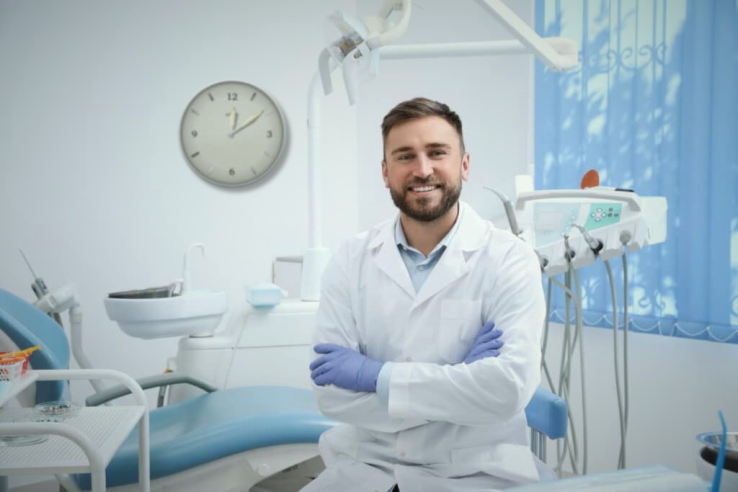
**12:09**
